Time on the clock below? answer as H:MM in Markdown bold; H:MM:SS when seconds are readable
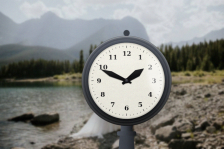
**1:49**
